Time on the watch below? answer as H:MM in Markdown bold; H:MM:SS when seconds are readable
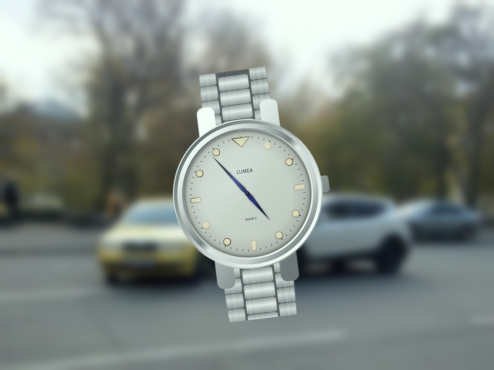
**4:54**
